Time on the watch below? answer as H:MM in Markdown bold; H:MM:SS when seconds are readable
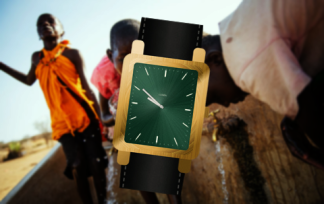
**9:51**
